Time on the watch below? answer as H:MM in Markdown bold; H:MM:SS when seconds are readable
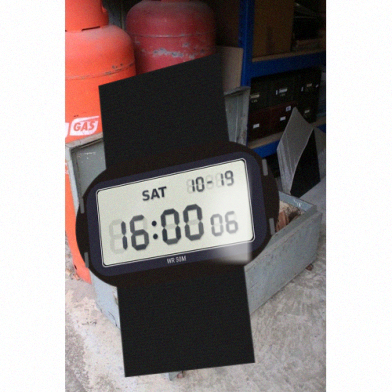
**16:00:06**
